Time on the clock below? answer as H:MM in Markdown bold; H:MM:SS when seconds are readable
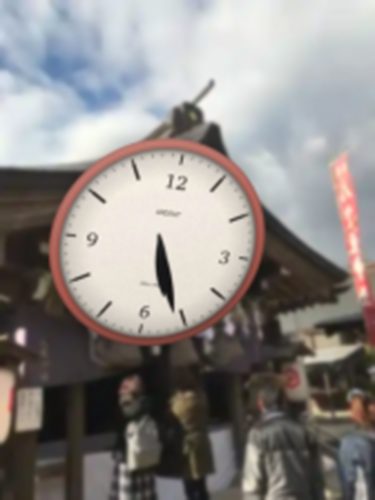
**5:26**
